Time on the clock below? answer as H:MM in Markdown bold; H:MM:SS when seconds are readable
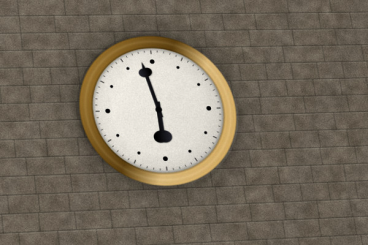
**5:58**
